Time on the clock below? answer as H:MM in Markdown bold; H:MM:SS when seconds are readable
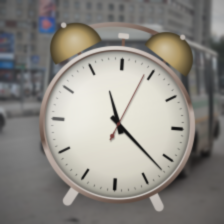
**11:22:04**
